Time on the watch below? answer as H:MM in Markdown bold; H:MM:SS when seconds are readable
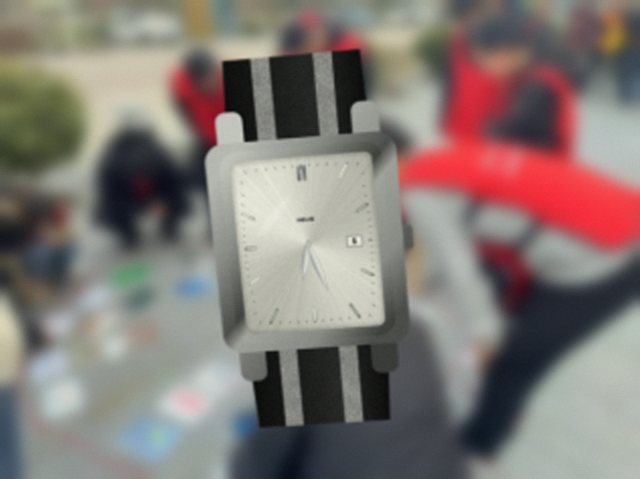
**6:27**
